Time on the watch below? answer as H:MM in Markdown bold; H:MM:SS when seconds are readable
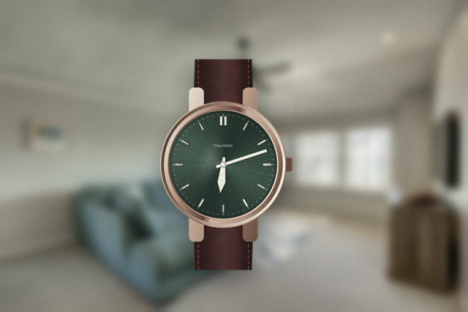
**6:12**
